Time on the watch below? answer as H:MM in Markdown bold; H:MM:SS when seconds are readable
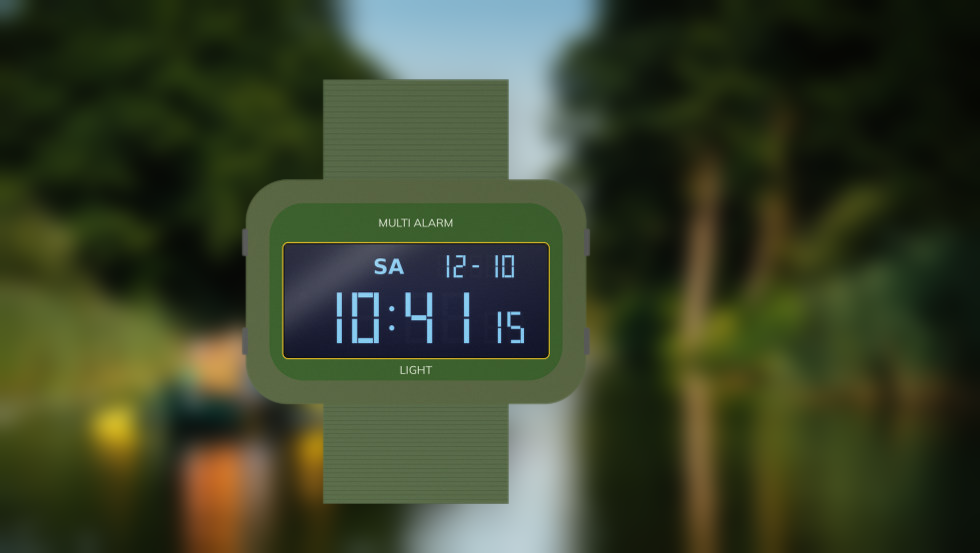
**10:41:15**
